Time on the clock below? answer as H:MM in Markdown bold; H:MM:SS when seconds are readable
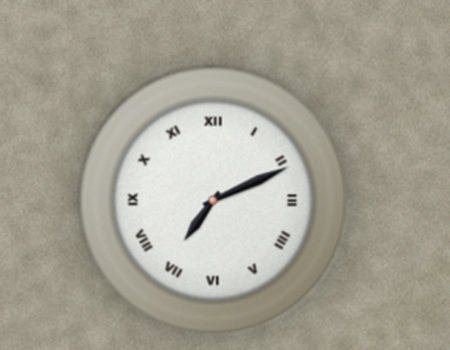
**7:11**
